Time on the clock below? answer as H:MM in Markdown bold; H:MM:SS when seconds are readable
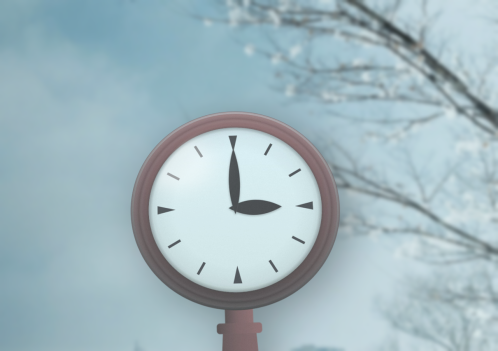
**3:00**
